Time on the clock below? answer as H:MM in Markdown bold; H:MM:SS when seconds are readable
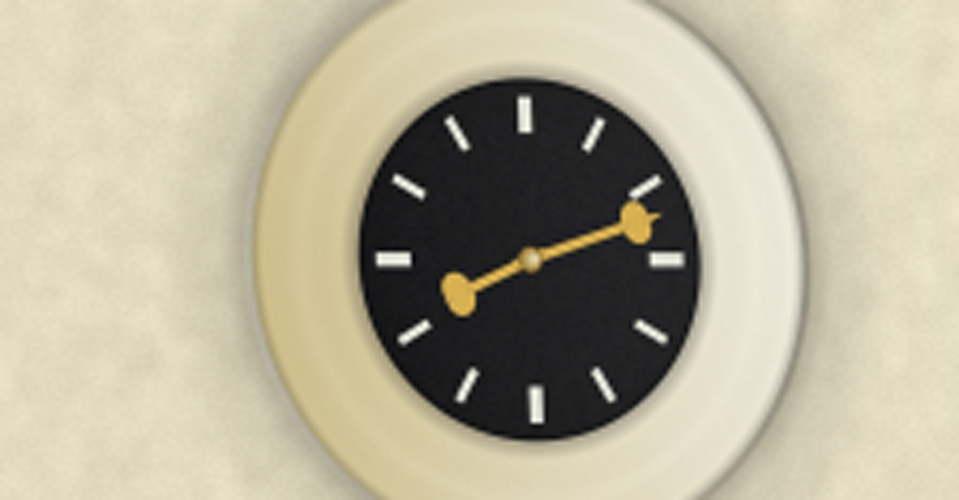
**8:12**
